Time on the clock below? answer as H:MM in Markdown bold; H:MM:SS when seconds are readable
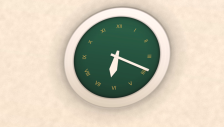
**6:19**
